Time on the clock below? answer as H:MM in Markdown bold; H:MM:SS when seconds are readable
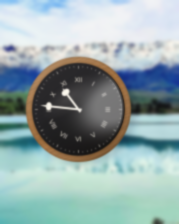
**10:46**
